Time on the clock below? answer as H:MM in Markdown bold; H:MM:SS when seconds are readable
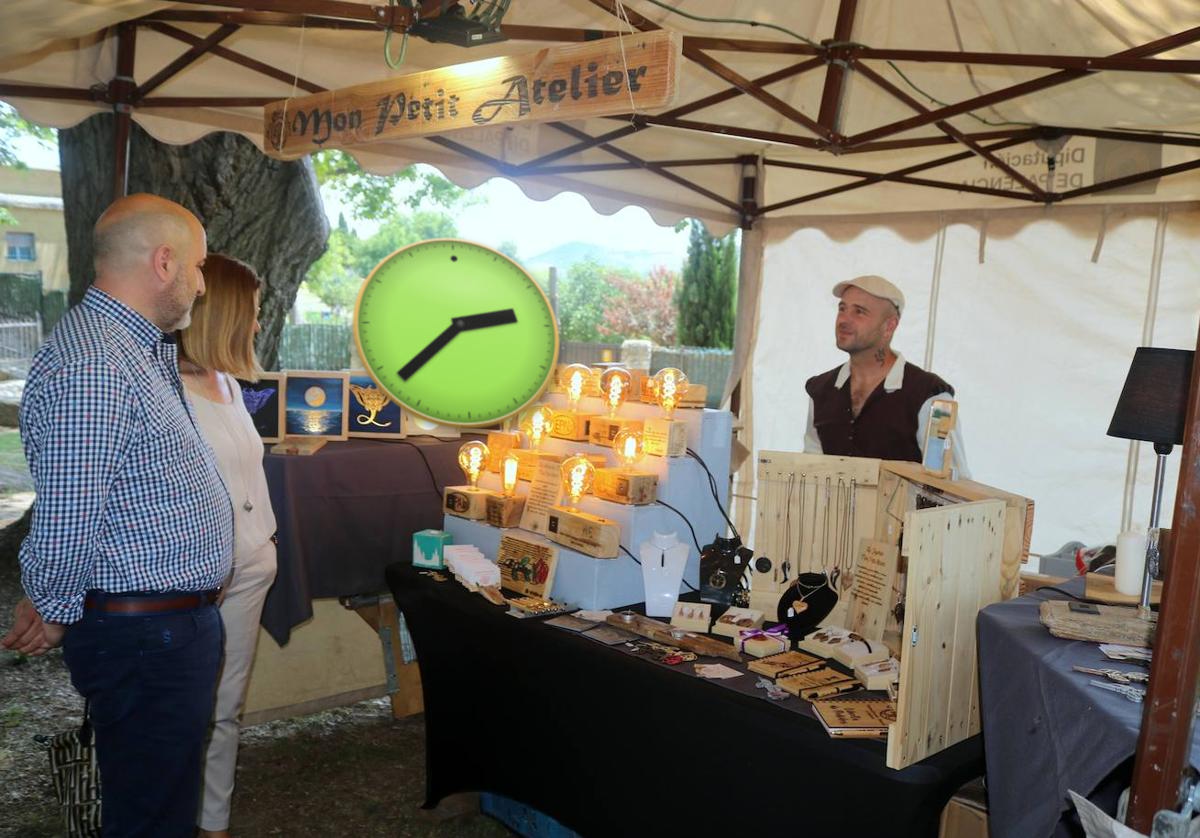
**2:38**
